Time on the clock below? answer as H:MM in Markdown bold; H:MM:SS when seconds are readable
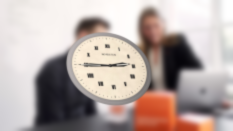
**2:45**
